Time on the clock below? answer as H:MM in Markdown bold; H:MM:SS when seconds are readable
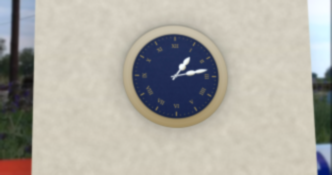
**1:13**
